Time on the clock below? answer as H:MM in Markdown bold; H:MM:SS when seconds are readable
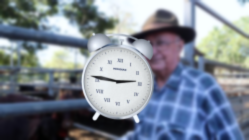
**2:46**
